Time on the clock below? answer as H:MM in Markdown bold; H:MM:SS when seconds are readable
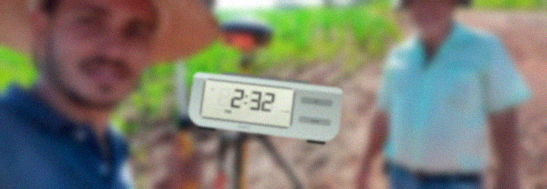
**2:32**
